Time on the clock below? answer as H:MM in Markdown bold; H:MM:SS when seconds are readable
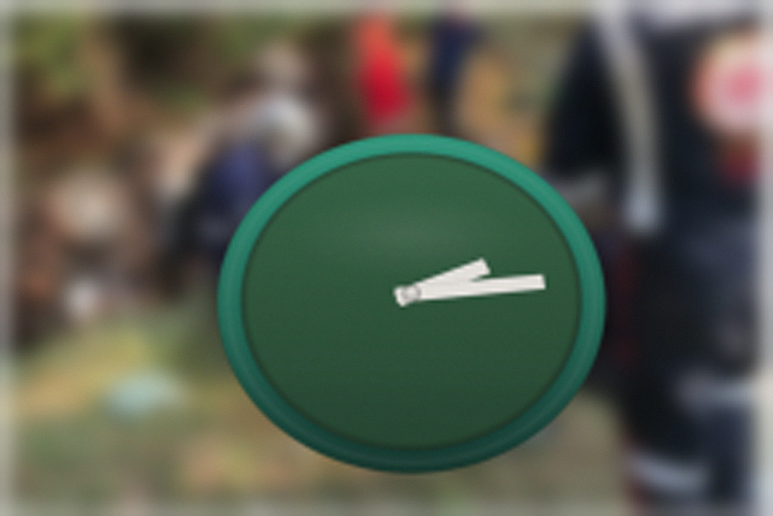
**2:14**
